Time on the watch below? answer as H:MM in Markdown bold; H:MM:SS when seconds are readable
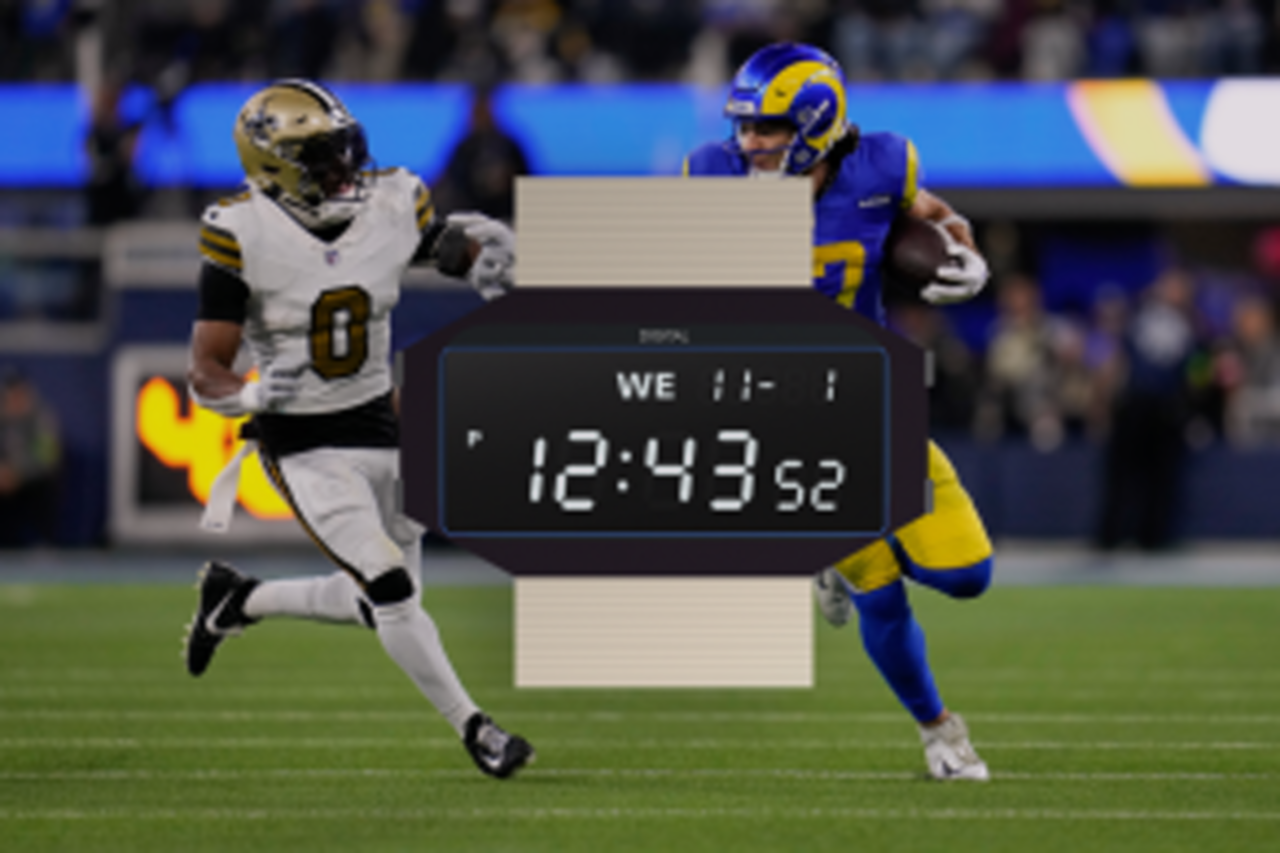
**12:43:52**
